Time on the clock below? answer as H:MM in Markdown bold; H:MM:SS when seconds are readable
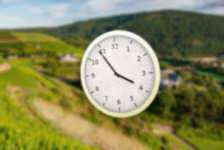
**3:54**
